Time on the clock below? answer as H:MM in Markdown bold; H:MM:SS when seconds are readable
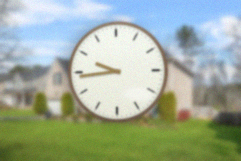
**9:44**
